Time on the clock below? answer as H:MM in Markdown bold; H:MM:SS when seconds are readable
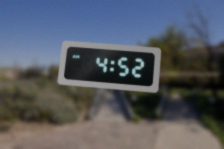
**4:52**
